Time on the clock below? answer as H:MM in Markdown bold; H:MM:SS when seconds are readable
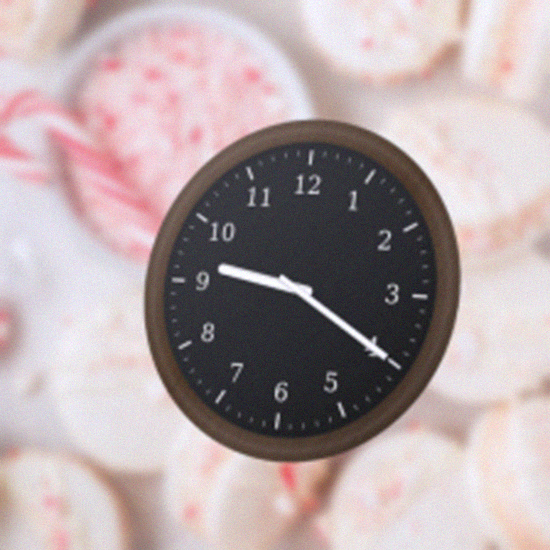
**9:20**
